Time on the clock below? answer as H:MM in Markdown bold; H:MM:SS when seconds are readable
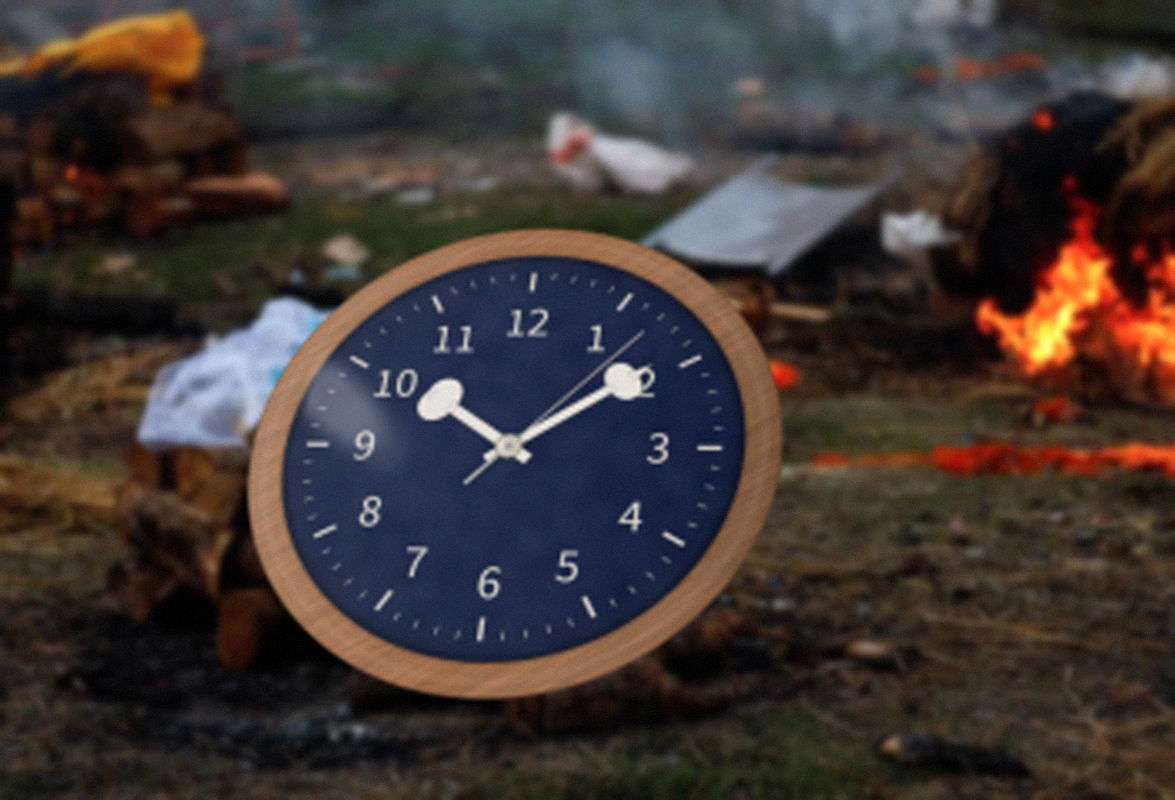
**10:09:07**
